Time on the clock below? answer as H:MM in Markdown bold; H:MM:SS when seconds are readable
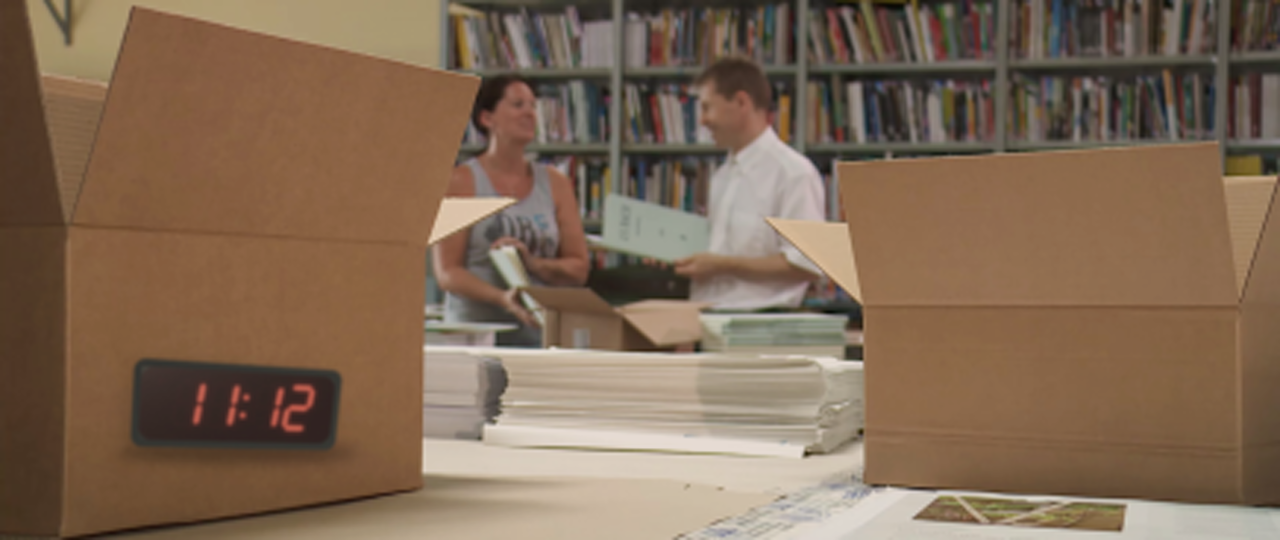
**11:12**
